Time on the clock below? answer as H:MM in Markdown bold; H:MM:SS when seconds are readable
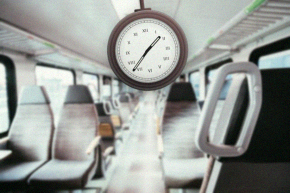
**1:37**
